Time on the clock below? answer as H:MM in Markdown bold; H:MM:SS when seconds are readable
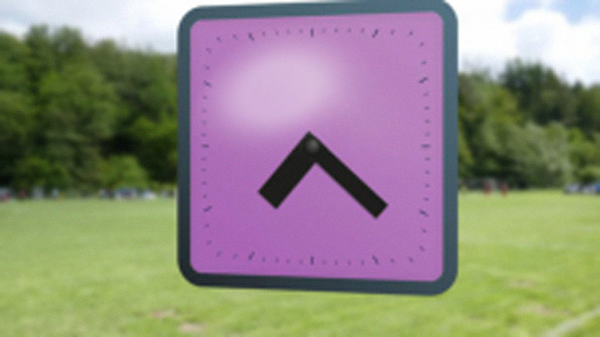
**7:22**
